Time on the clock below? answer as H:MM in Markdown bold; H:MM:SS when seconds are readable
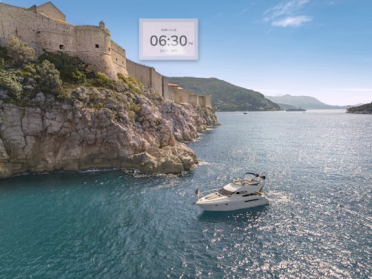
**6:30**
